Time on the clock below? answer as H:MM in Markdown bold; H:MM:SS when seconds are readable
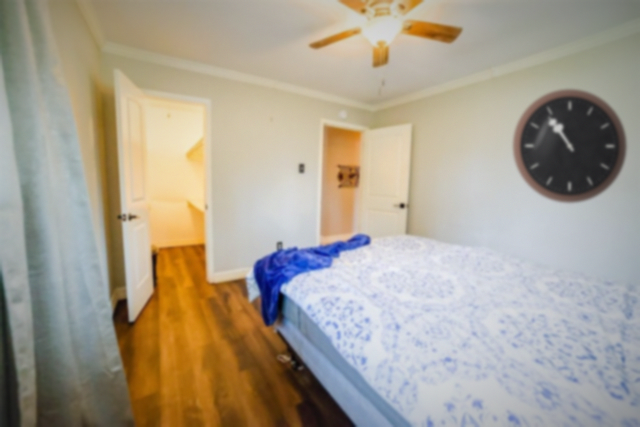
**10:54**
